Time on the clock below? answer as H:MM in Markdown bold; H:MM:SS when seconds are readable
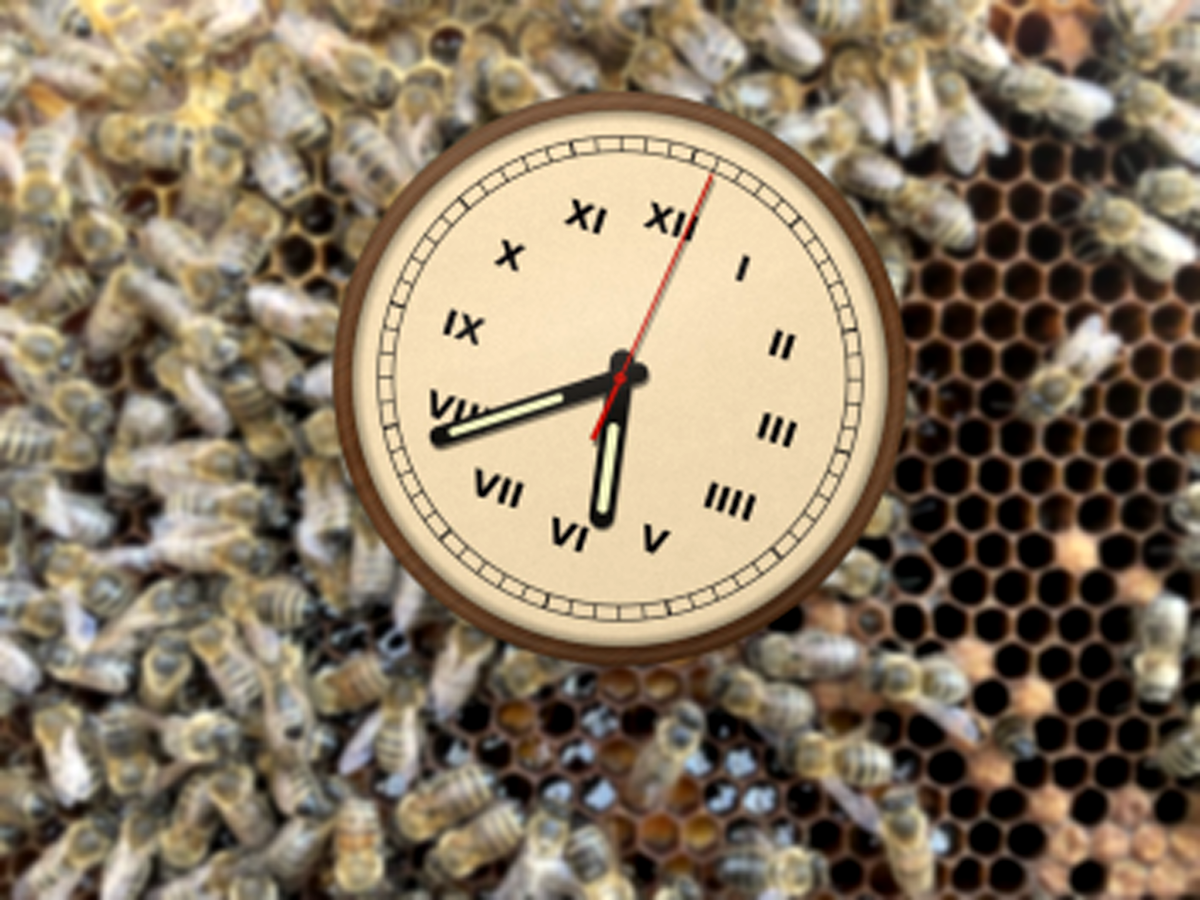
**5:39:01**
